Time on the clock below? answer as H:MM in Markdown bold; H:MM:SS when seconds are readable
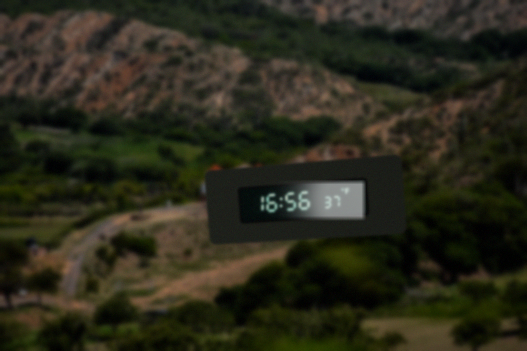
**16:56**
